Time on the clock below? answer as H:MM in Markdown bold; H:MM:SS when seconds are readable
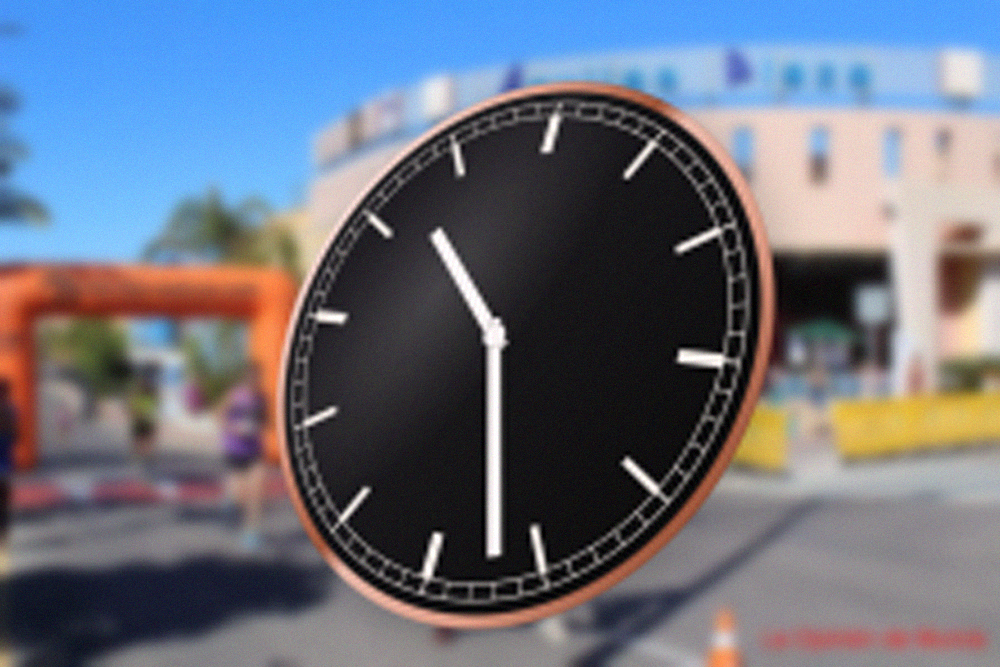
**10:27**
